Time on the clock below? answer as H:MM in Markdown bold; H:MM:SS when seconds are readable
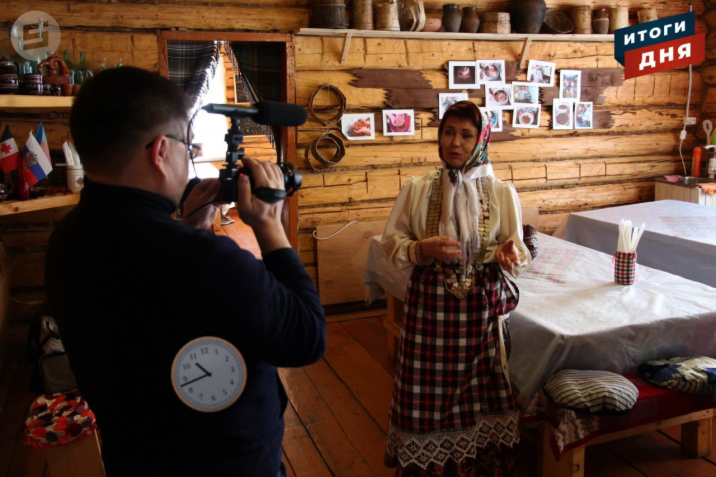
**10:43**
